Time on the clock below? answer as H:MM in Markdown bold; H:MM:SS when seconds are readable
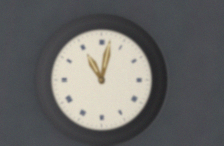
**11:02**
